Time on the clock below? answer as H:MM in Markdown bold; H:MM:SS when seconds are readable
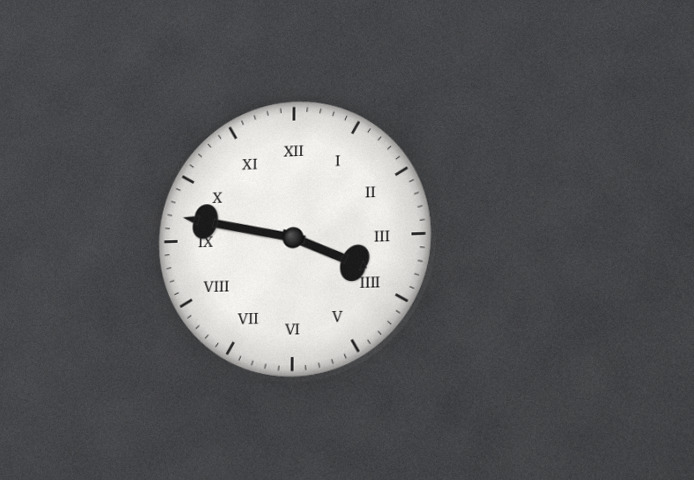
**3:47**
